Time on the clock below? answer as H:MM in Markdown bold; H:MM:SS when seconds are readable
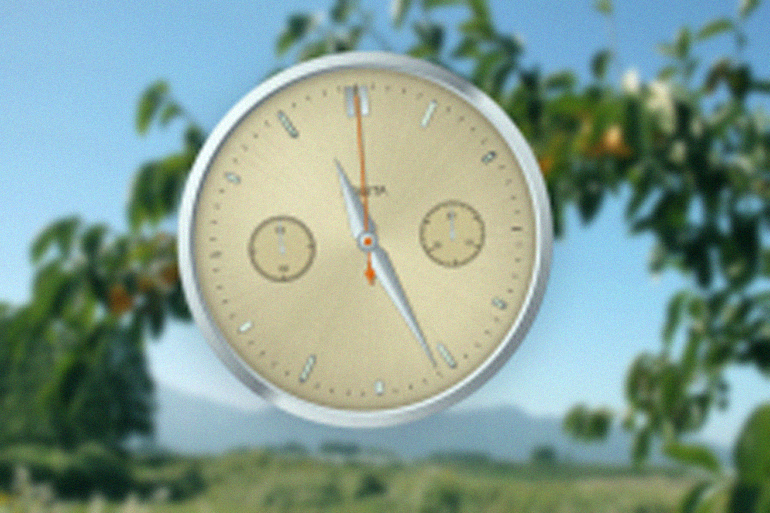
**11:26**
